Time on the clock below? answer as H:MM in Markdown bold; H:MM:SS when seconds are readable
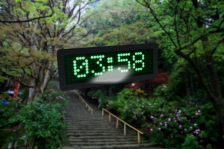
**3:58**
